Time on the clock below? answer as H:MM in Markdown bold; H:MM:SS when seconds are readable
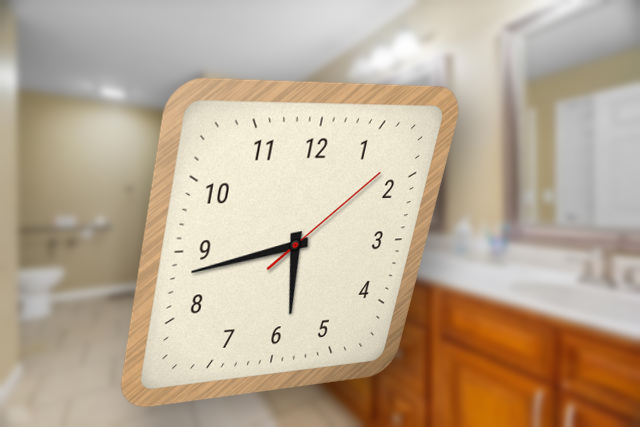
**5:43:08**
